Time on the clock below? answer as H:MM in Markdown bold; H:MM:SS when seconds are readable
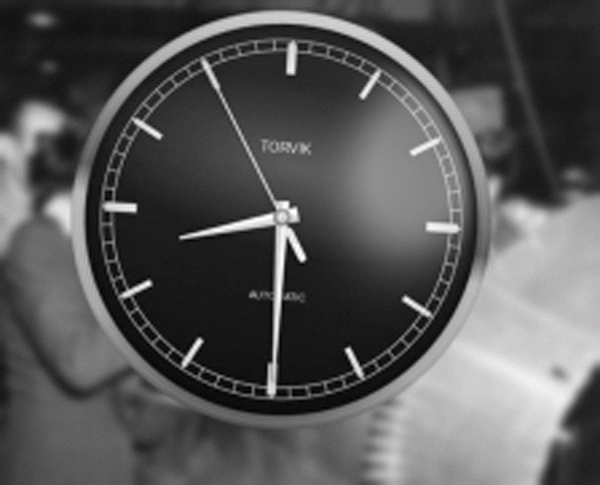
**8:29:55**
